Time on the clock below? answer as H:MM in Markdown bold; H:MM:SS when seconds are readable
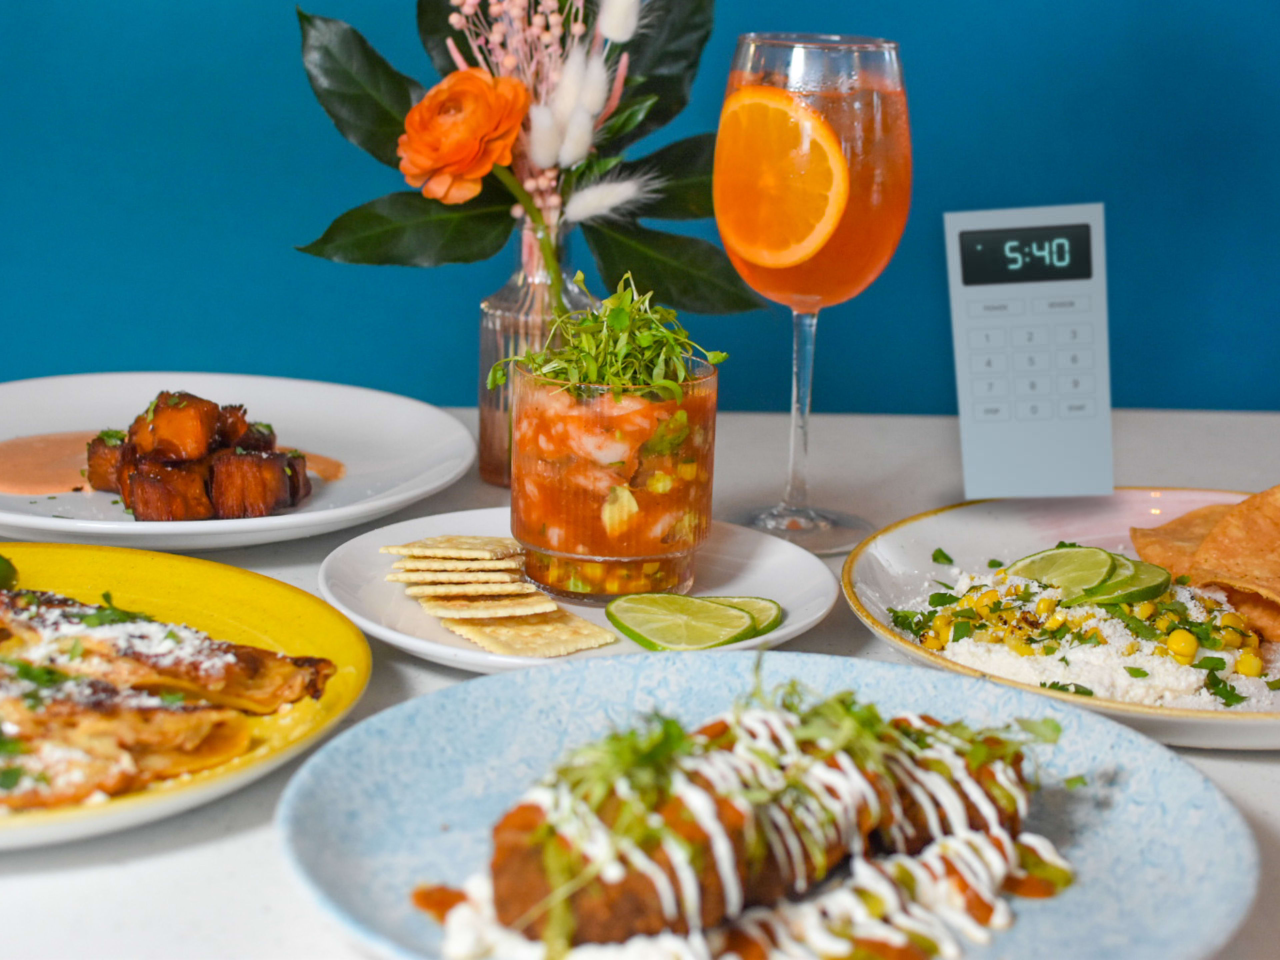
**5:40**
